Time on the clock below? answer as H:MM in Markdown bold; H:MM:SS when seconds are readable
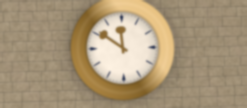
**11:51**
